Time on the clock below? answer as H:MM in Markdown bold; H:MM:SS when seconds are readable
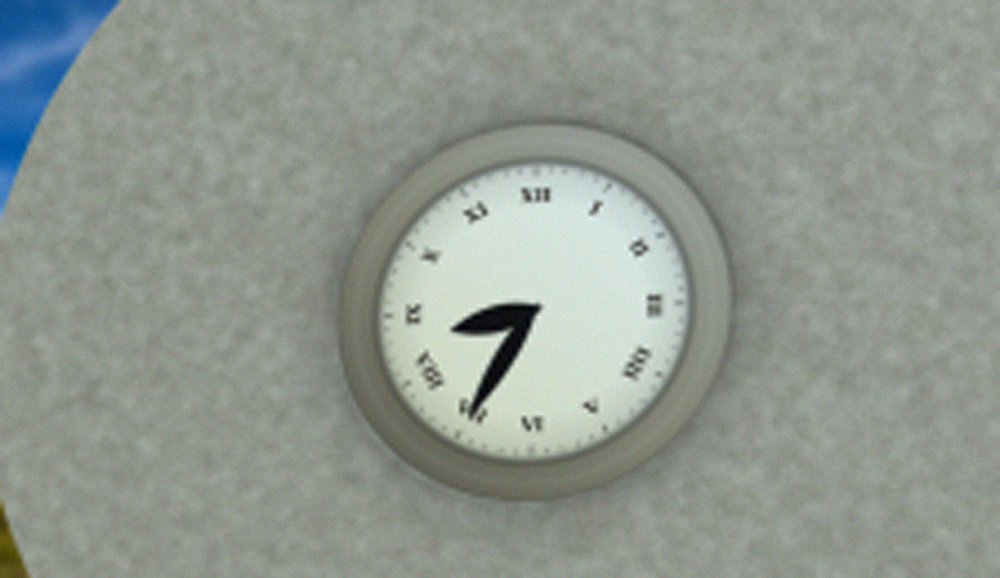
**8:35**
